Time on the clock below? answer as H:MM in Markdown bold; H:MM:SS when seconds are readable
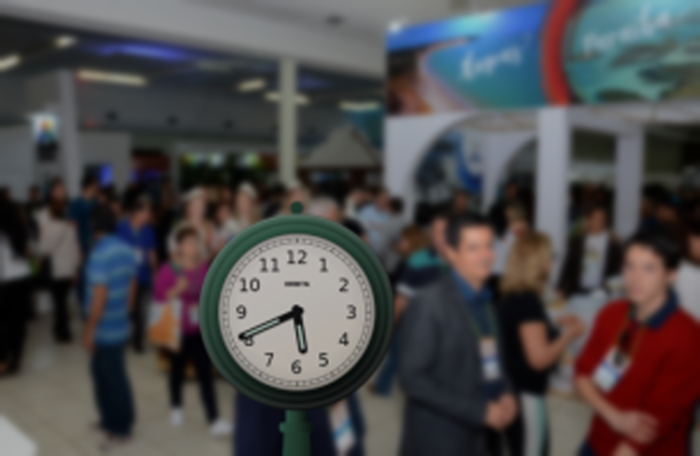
**5:41**
